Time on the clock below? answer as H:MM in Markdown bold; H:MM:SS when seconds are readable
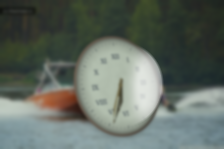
**6:34**
